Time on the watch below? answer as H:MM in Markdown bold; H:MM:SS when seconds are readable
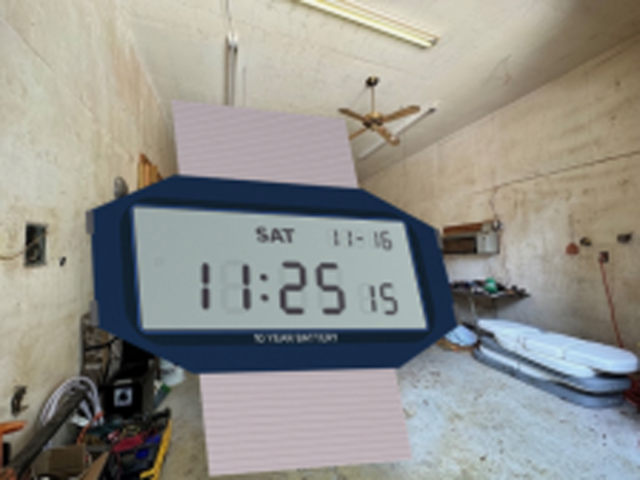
**11:25:15**
